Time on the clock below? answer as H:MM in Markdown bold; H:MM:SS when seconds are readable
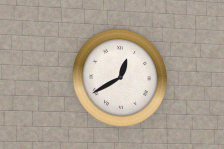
**12:40**
